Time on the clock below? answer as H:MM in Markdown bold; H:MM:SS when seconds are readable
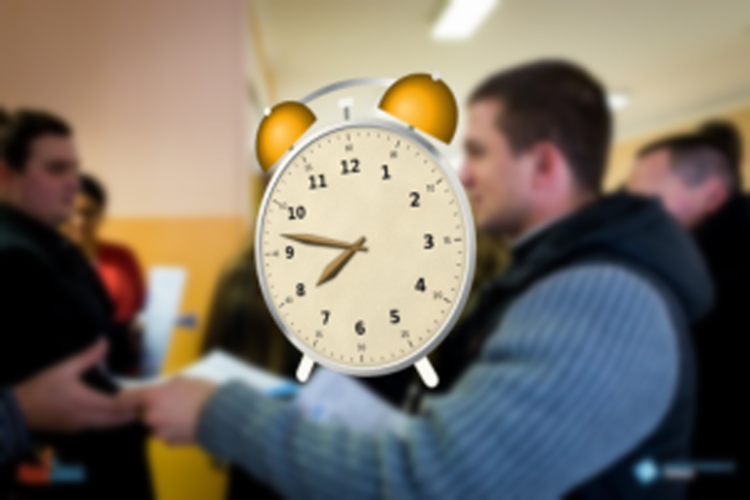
**7:47**
